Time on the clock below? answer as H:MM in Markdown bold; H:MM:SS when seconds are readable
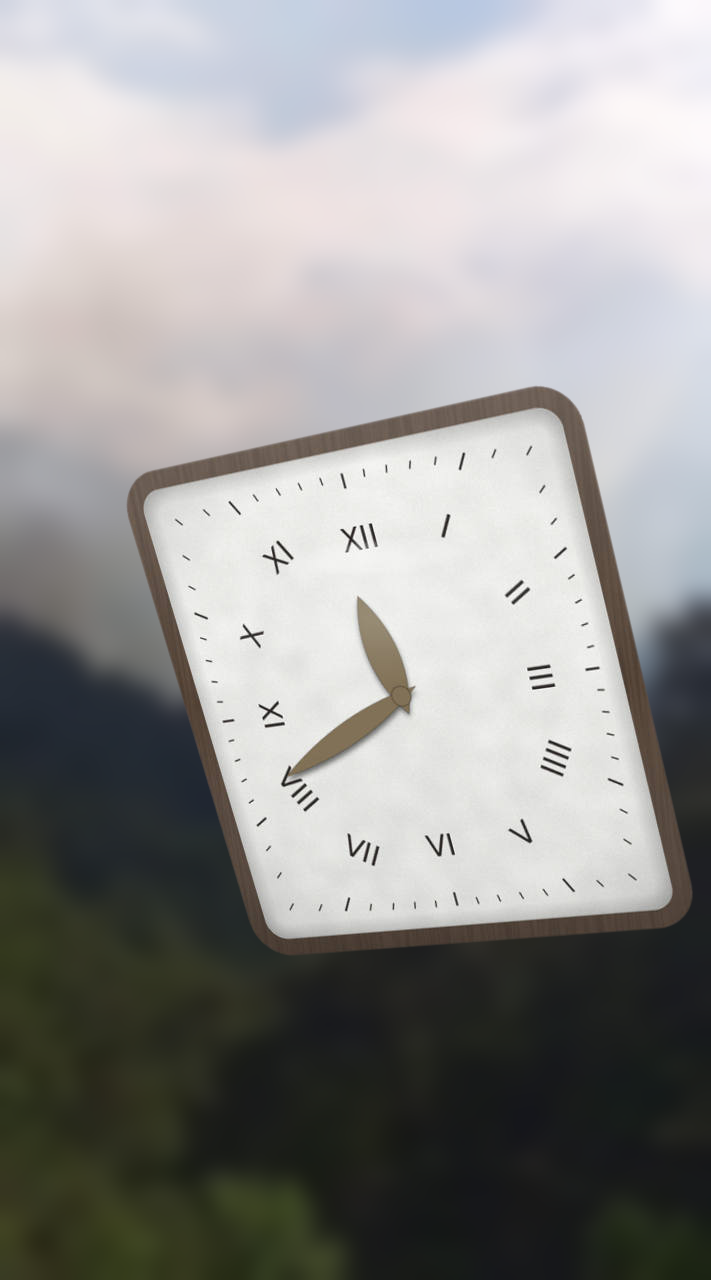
**11:41**
